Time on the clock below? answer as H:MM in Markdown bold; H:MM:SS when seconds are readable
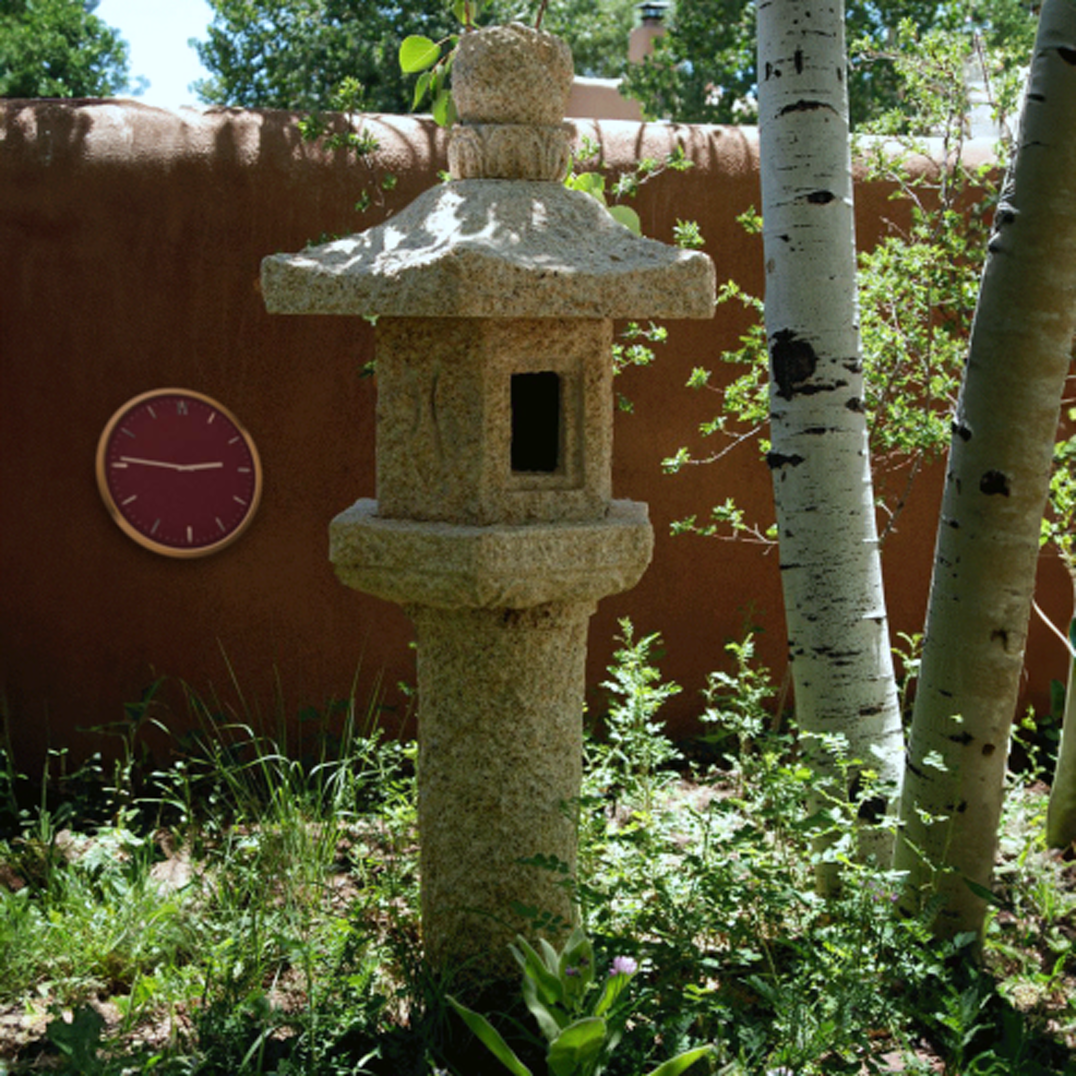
**2:46**
